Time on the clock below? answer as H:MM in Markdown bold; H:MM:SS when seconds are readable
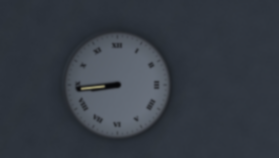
**8:44**
